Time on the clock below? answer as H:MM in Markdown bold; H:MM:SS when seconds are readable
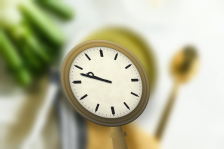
**9:48**
